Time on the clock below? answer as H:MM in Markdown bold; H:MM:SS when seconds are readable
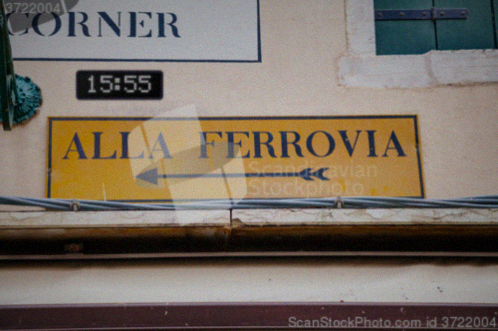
**15:55**
